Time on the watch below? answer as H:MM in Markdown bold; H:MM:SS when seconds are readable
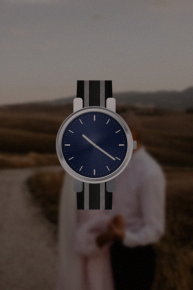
**10:21**
